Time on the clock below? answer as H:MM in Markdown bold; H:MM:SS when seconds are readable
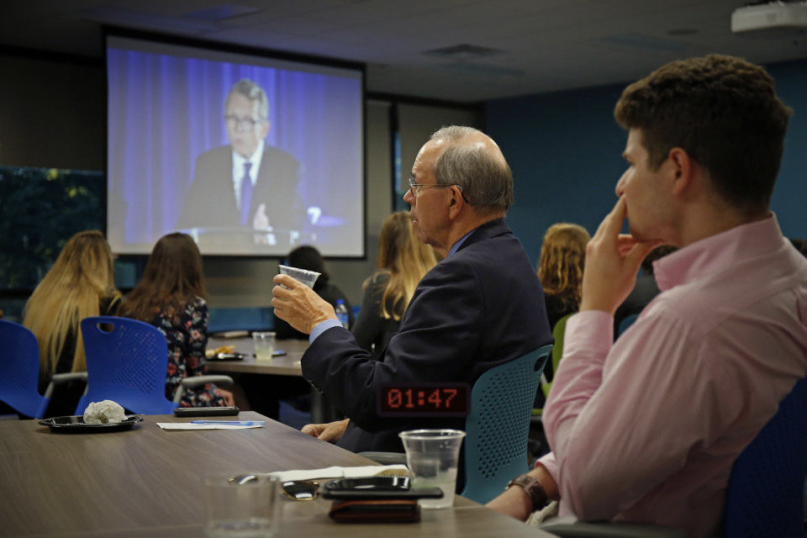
**1:47**
